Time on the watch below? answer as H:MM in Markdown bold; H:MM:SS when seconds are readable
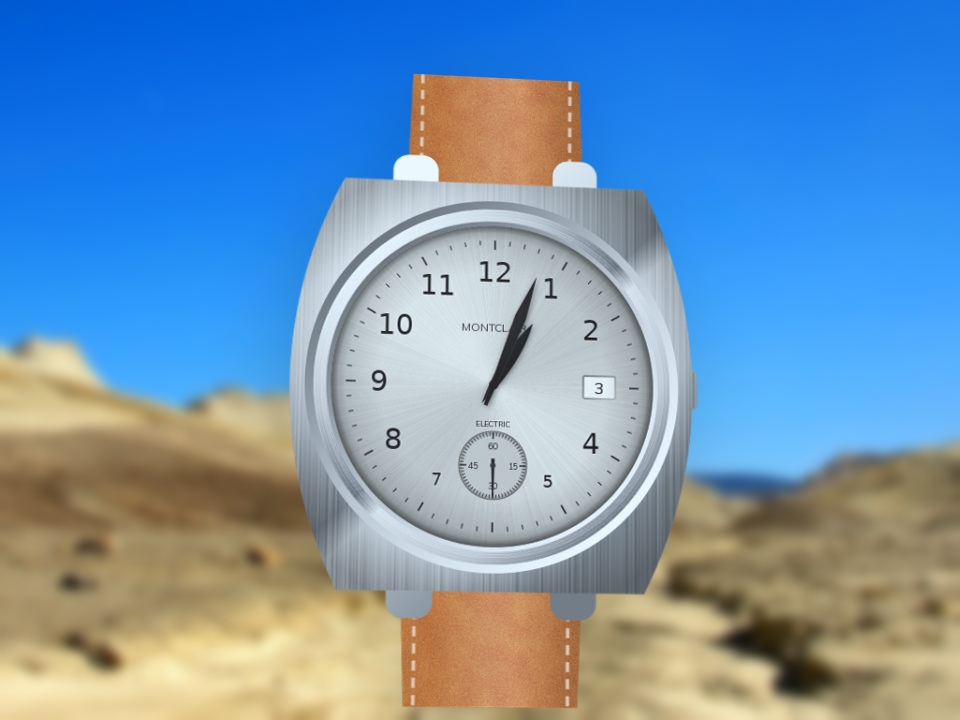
**1:03:30**
